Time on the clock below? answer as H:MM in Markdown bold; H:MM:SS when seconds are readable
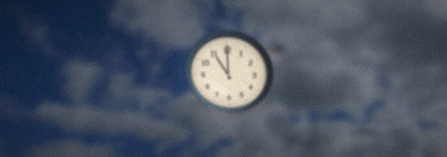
**11:00**
